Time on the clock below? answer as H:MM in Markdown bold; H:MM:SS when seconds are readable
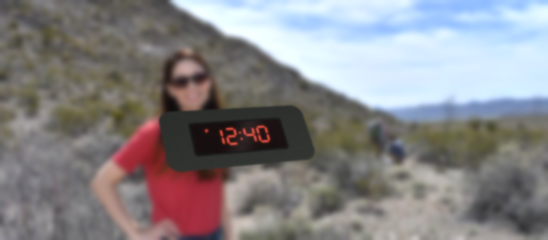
**12:40**
